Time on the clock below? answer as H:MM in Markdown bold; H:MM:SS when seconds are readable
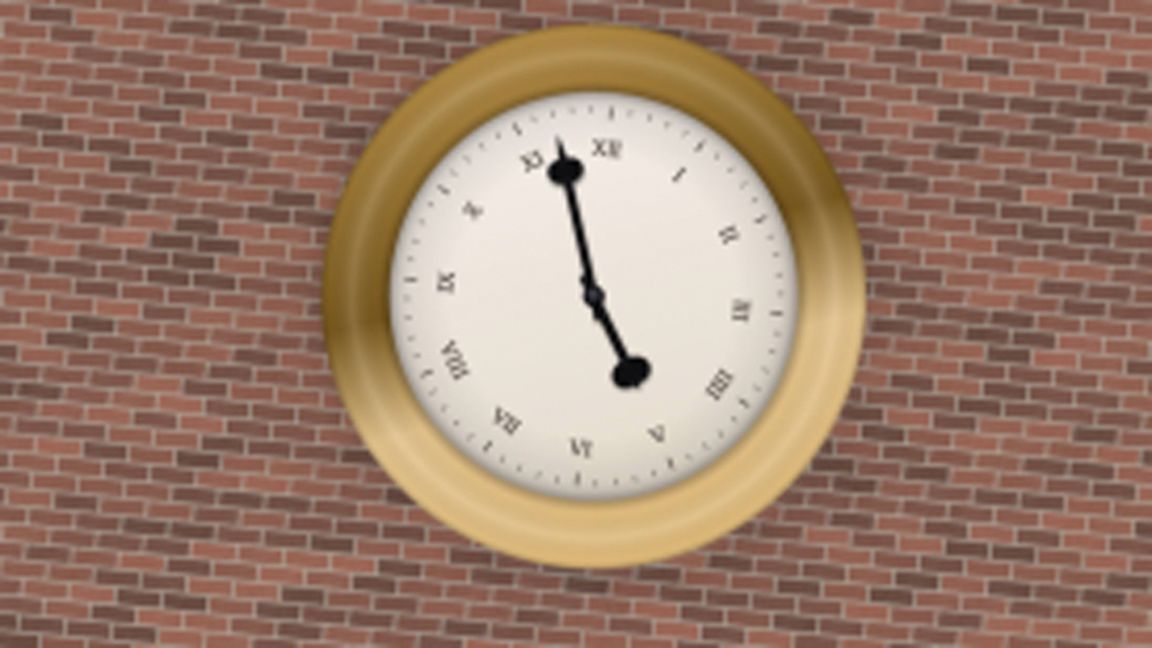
**4:57**
